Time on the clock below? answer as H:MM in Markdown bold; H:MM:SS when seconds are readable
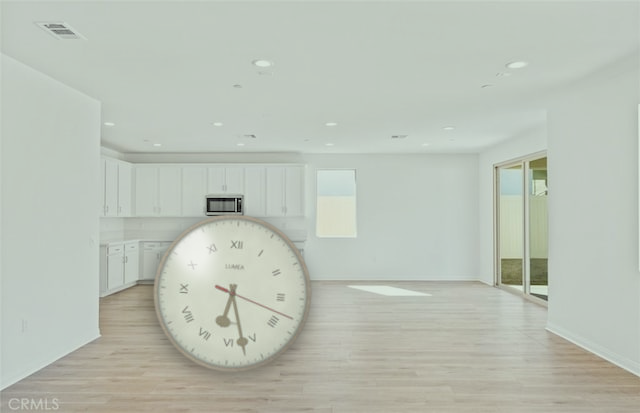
**6:27:18**
